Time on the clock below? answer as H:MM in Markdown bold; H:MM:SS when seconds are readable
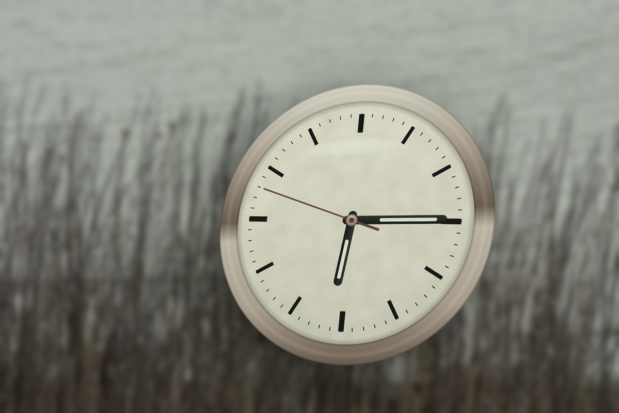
**6:14:48**
